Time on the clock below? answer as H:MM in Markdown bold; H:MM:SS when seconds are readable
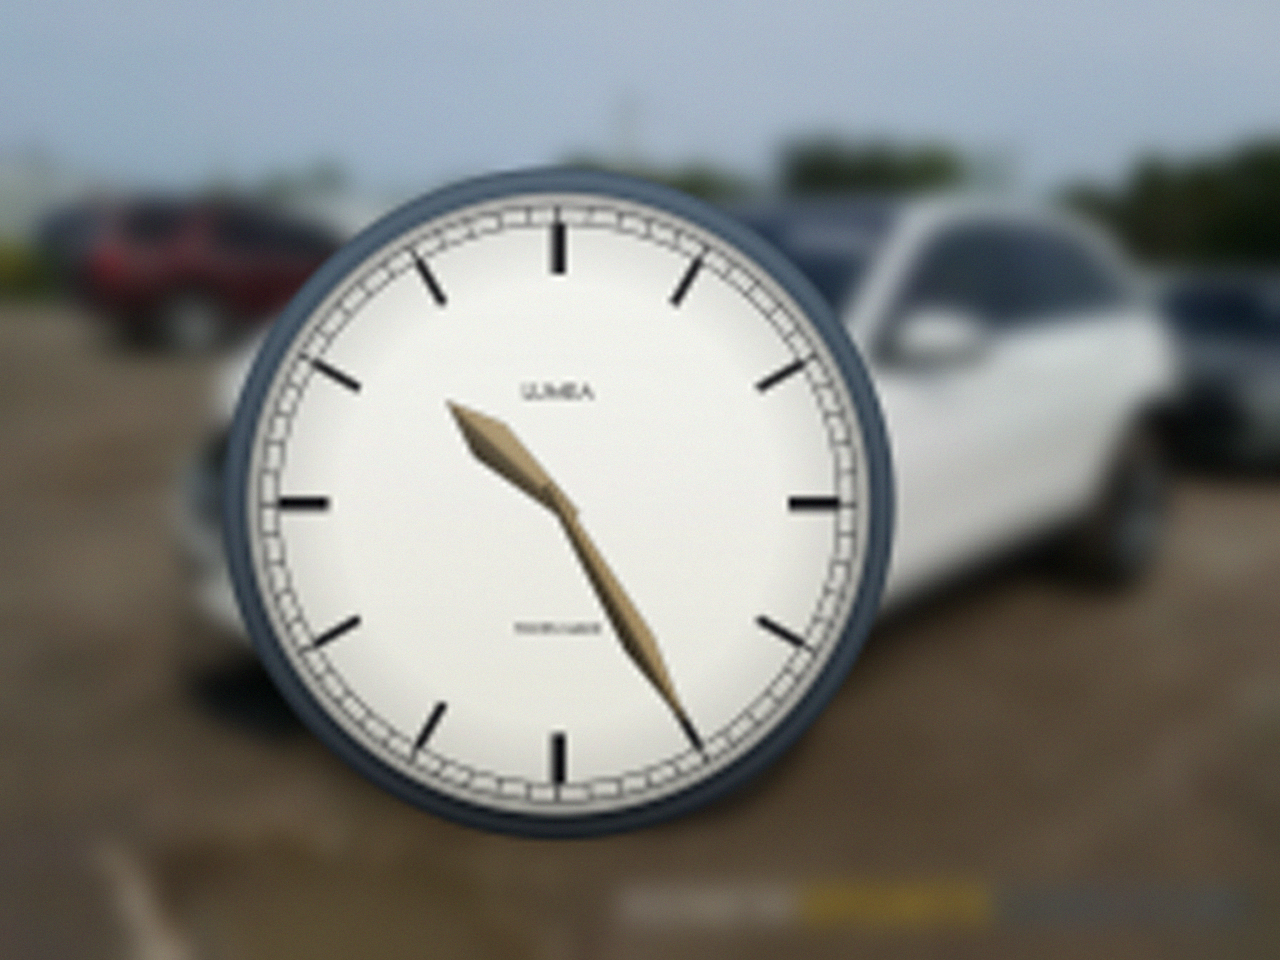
**10:25**
